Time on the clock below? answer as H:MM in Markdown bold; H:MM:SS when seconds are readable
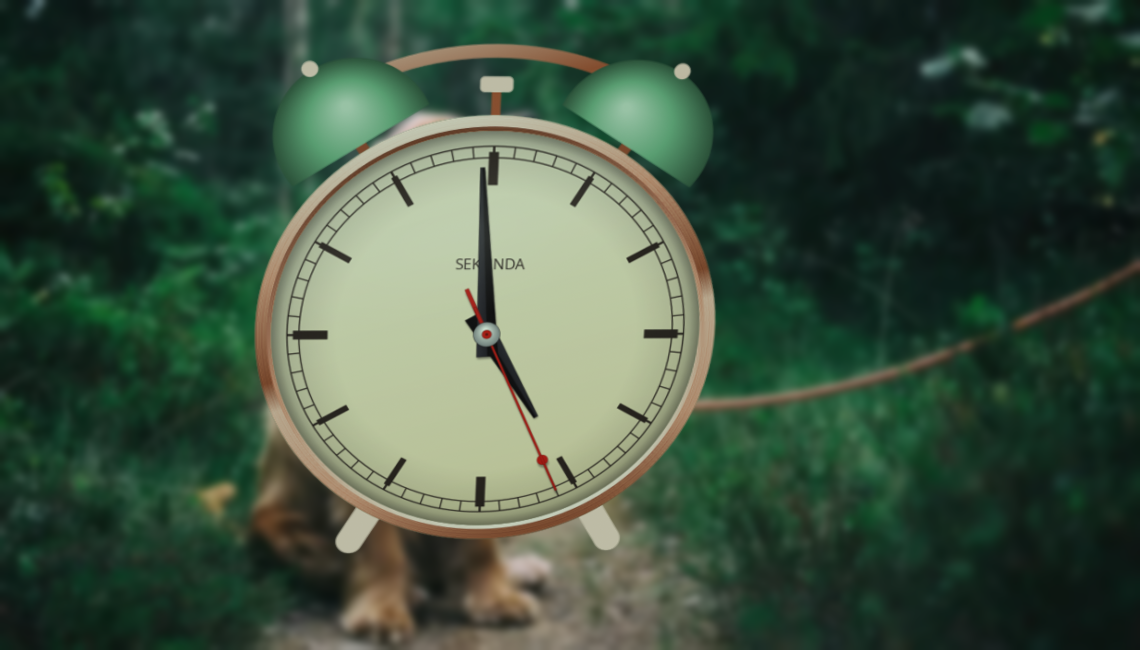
**4:59:26**
